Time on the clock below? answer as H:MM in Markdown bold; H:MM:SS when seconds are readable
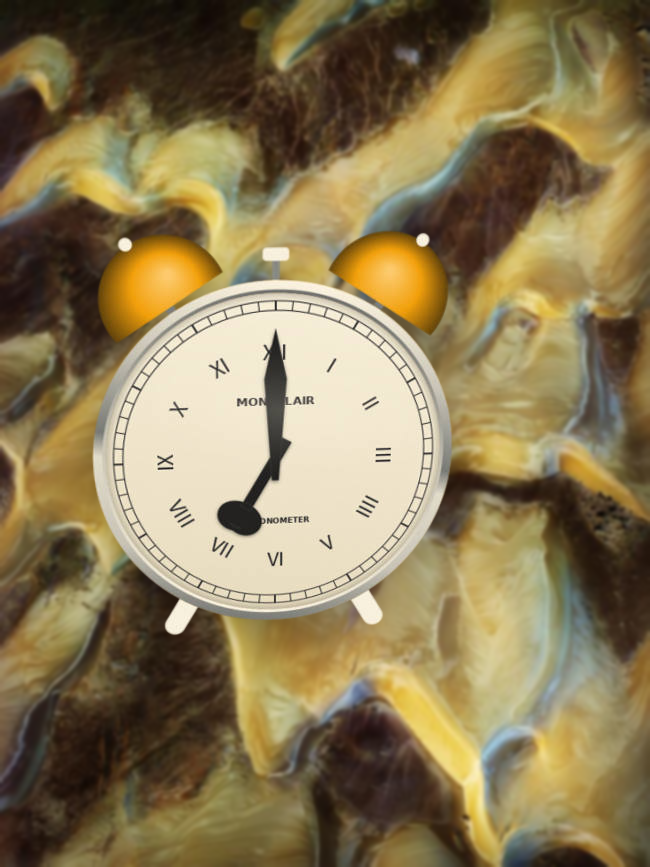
**7:00**
